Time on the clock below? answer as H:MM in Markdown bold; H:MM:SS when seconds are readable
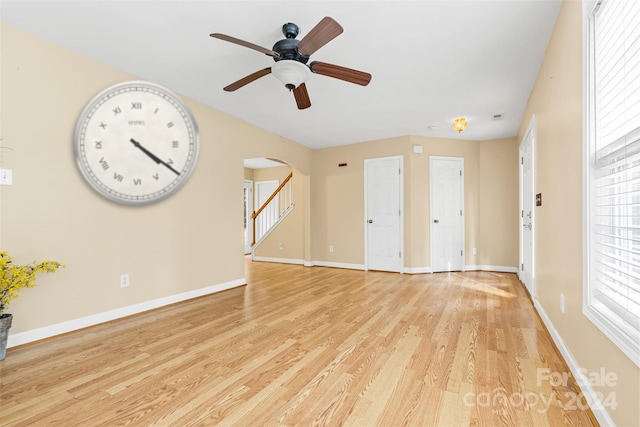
**4:21**
